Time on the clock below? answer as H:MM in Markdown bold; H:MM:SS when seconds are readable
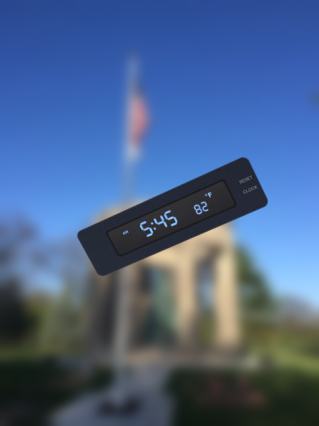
**5:45**
